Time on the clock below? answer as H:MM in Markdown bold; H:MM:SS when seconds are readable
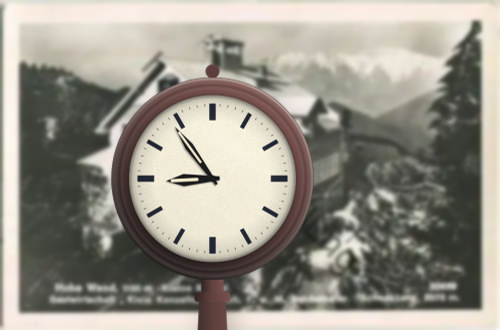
**8:54**
